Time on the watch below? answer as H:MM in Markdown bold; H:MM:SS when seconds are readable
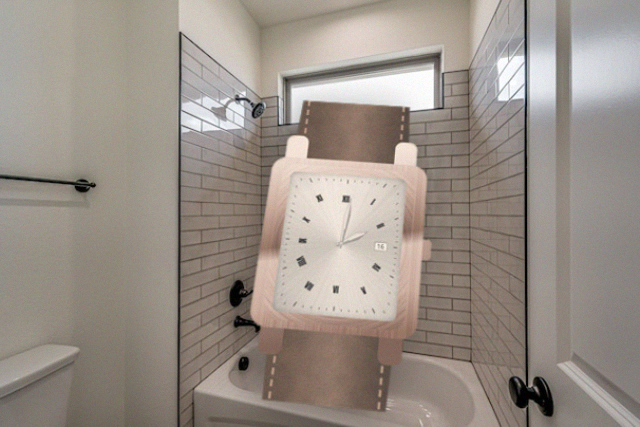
**2:01**
